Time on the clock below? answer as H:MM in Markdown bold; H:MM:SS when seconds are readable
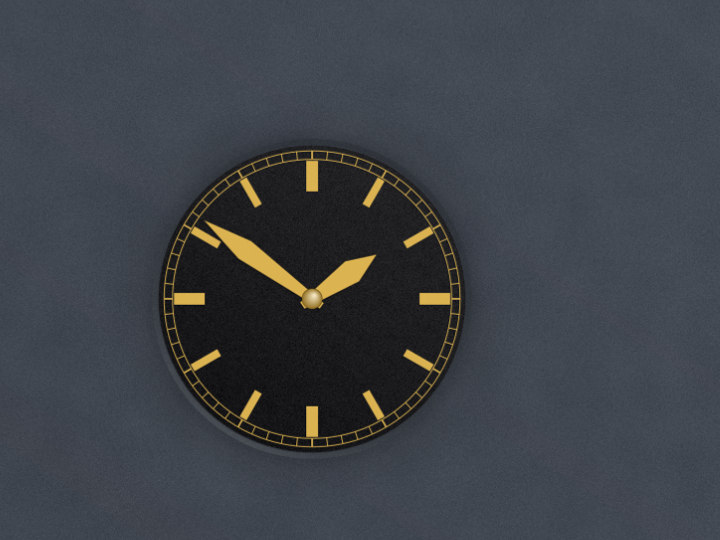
**1:51**
